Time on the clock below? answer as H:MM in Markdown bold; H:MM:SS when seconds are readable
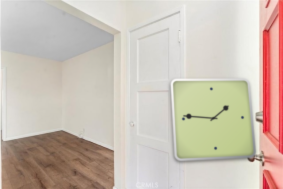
**1:46**
